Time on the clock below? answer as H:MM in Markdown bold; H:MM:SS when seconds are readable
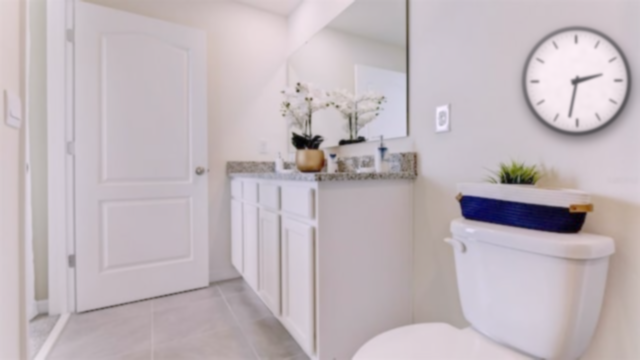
**2:32**
